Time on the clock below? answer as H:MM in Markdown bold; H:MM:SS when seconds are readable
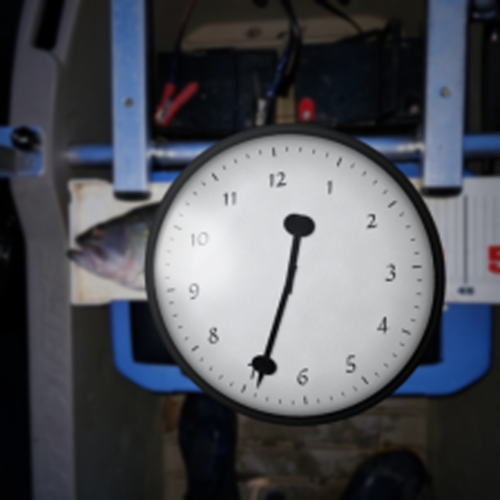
**12:34**
